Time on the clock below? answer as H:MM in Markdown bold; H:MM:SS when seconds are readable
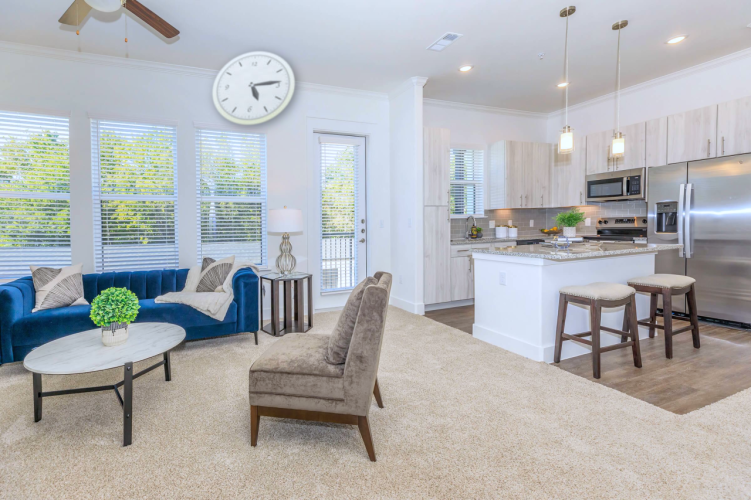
**5:14**
